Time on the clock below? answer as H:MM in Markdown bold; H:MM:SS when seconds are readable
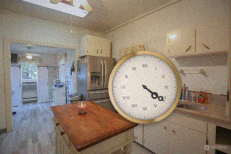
**4:21**
